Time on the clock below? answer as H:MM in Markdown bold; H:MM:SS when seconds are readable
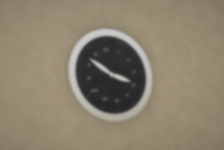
**3:52**
